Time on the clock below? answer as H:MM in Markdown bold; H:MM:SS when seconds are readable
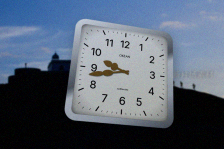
**9:43**
